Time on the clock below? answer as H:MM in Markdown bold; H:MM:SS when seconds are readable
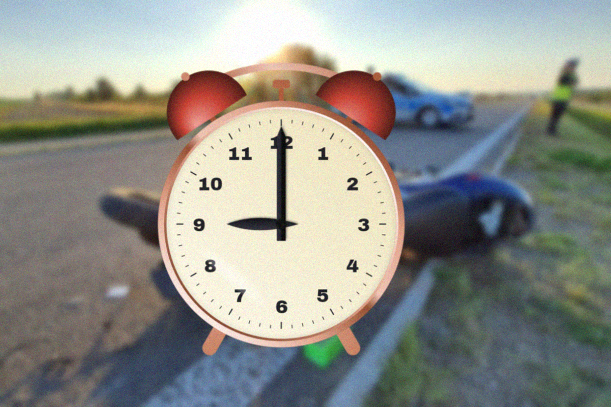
**9:00**
